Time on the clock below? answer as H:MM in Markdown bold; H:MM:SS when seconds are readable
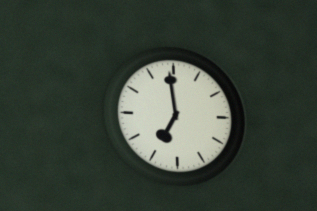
**6:59**
